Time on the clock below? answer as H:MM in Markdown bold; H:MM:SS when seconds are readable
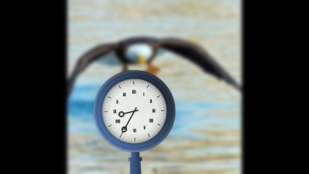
**8:35**
